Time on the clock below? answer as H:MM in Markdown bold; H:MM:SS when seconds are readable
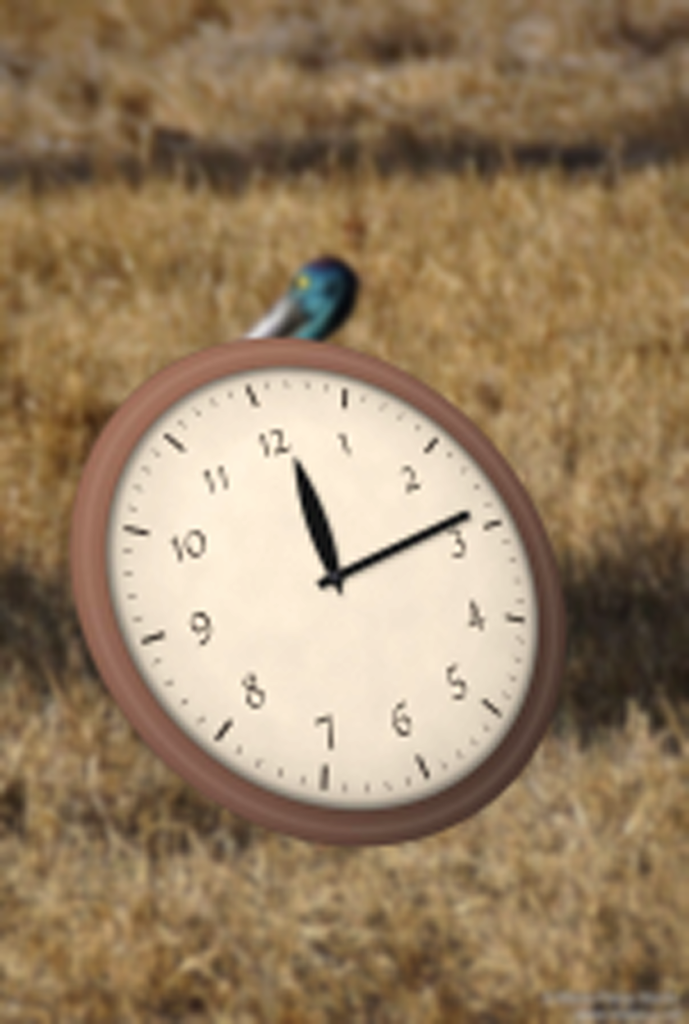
**12:14**
